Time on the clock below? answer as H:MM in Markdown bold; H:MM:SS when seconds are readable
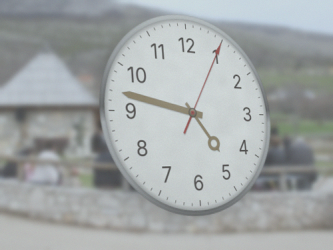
**4:47:05**
